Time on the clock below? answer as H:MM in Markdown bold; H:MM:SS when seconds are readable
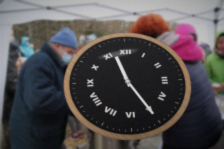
**11:25**
